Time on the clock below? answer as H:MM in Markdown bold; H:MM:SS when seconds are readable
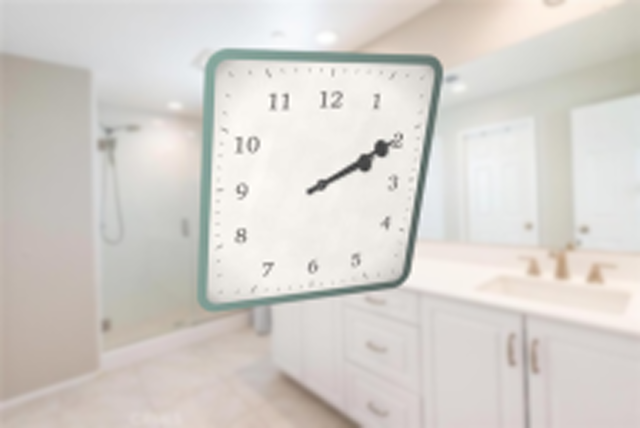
**2:10**
